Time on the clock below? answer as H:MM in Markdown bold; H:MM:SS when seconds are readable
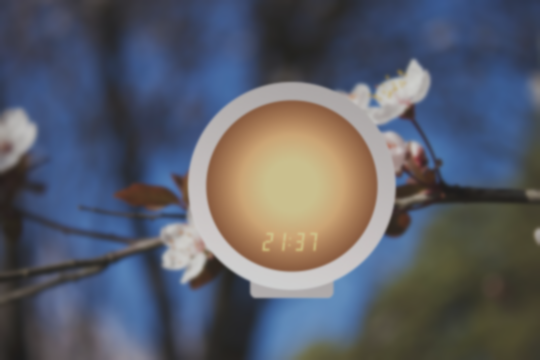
**21:37**
